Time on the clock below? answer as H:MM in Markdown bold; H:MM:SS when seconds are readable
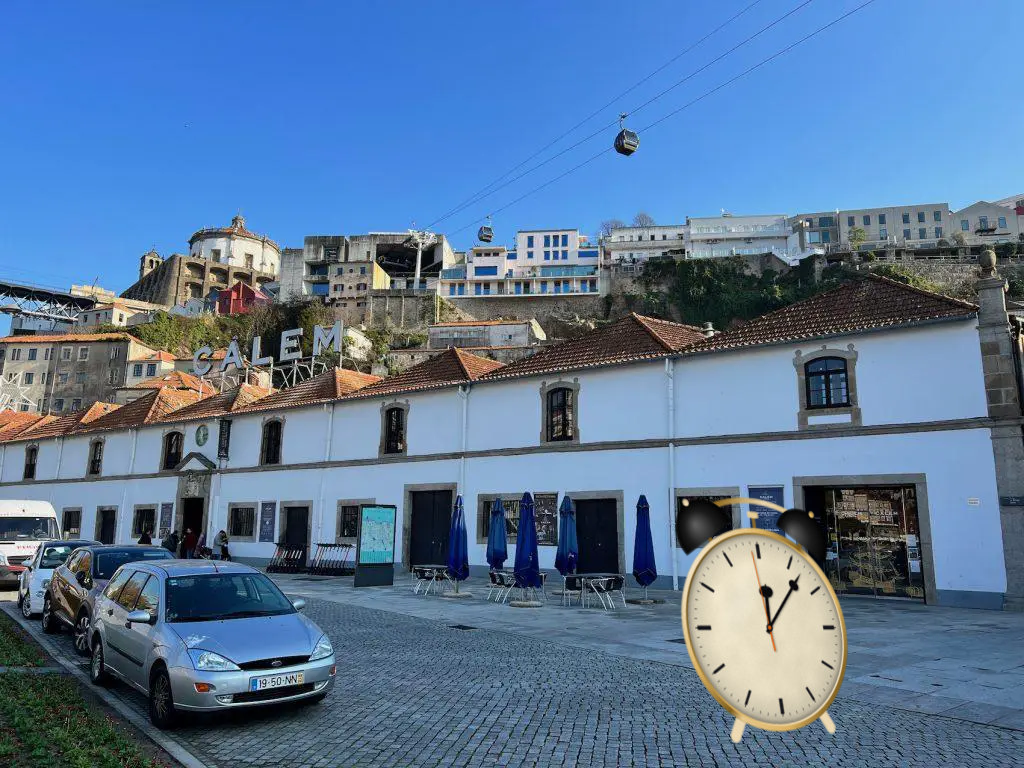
**12:06:59**
